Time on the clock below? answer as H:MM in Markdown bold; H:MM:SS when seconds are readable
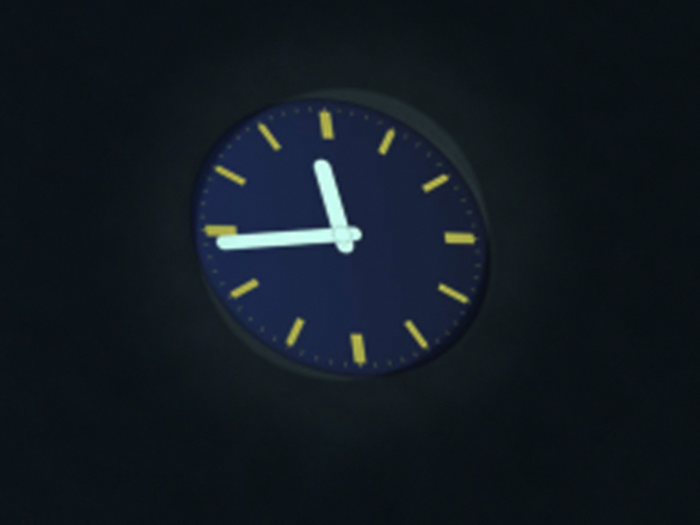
**11:44**
